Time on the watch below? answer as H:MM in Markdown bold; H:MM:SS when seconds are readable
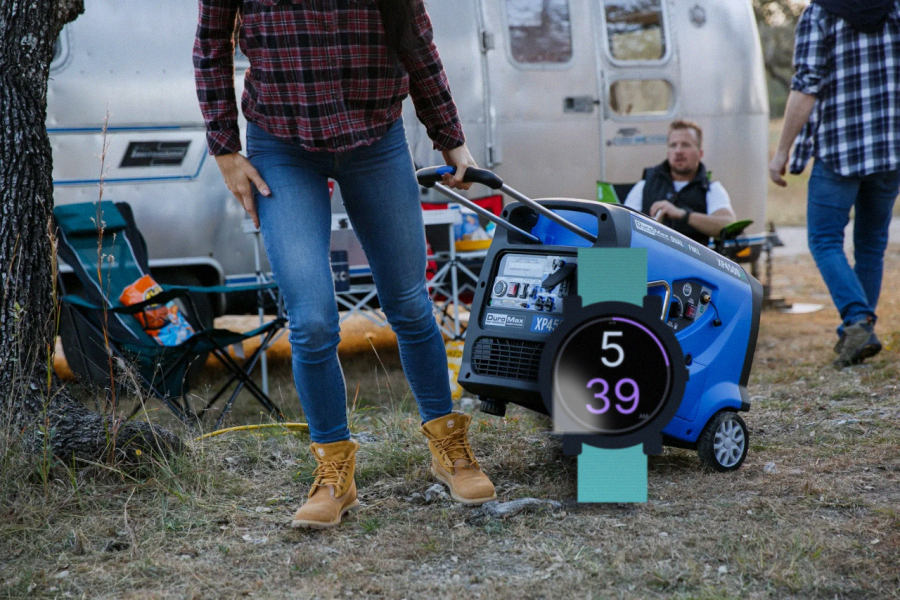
**5:39**
